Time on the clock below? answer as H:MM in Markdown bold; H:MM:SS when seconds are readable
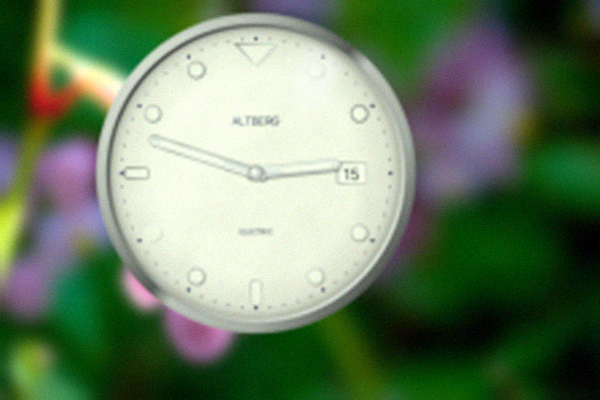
**2:48**
